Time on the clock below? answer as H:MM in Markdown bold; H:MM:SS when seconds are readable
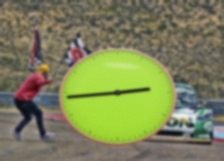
**2:44**
